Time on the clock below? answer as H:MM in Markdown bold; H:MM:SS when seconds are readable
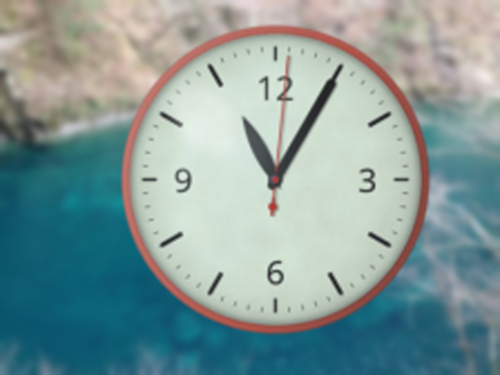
**11:05:01**
